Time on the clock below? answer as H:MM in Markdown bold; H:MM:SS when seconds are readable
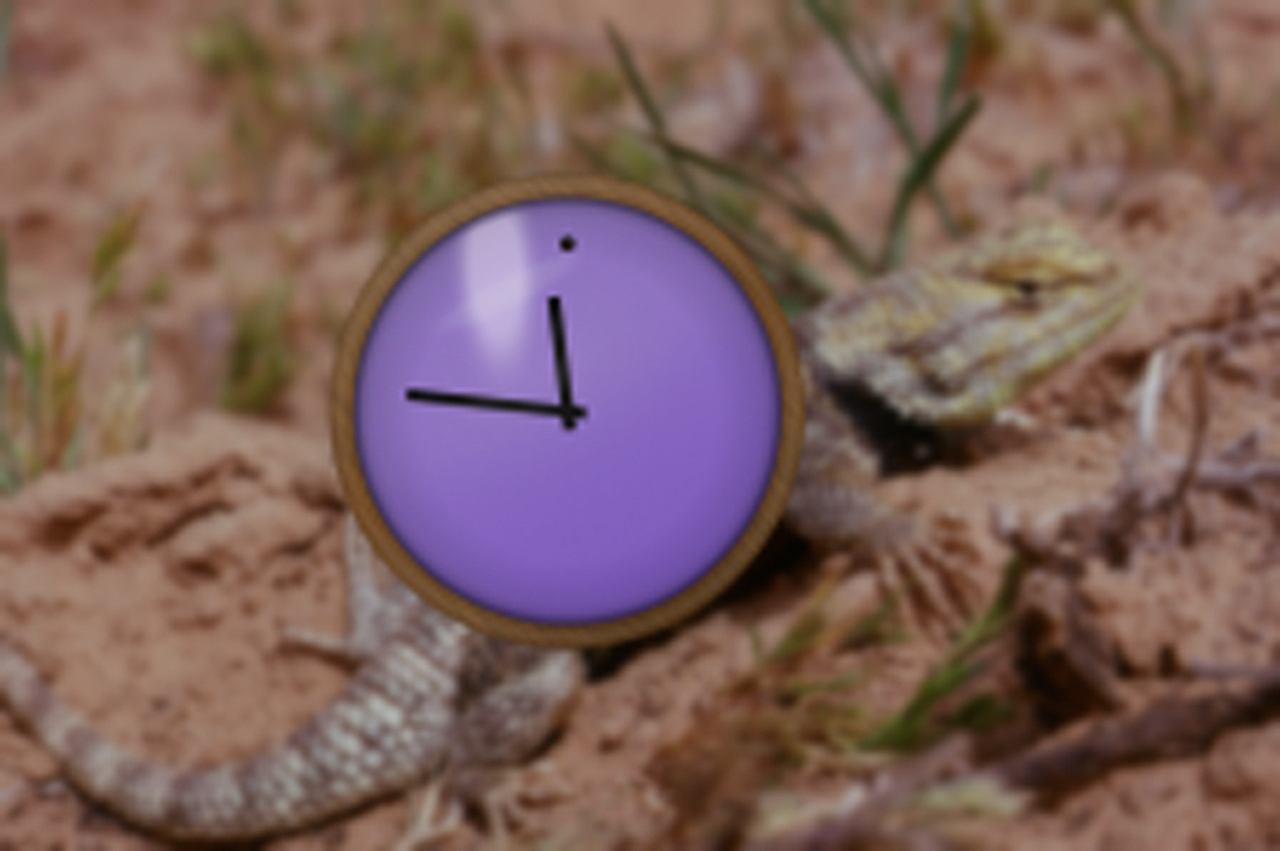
**11:46**
